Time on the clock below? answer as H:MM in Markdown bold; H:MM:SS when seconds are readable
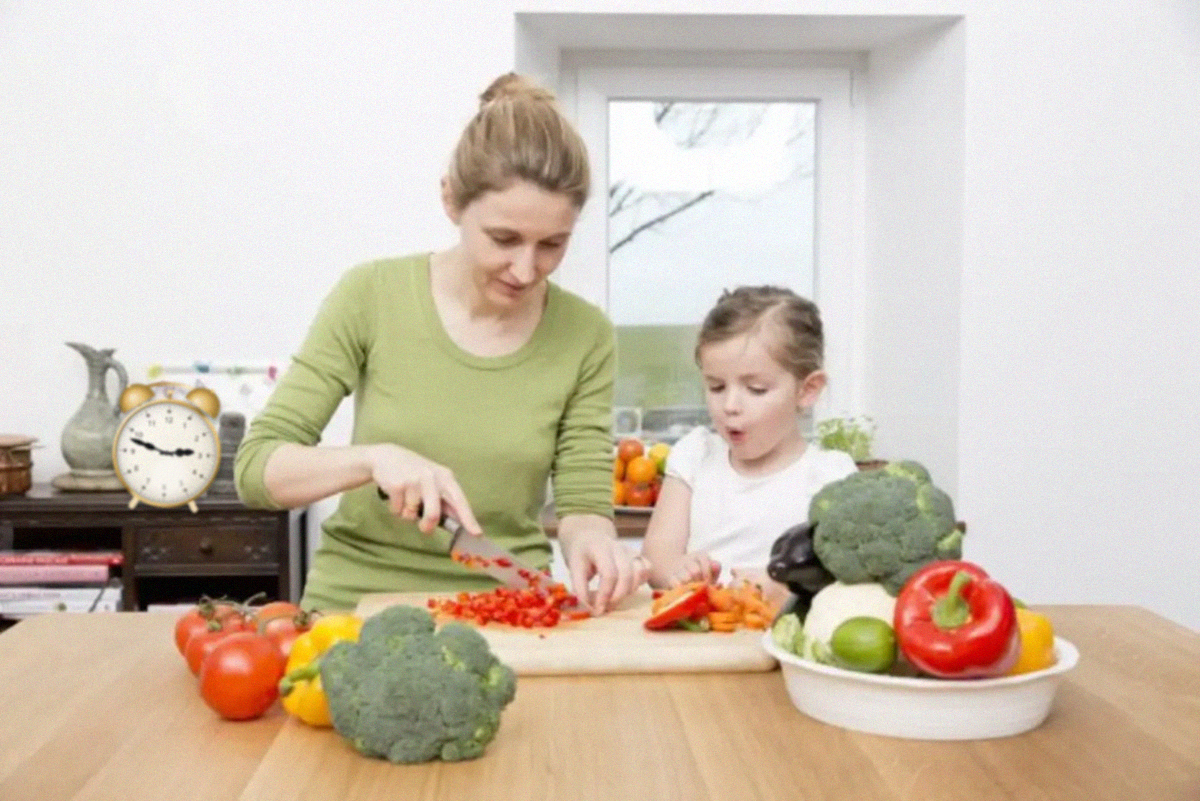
**2:48**
